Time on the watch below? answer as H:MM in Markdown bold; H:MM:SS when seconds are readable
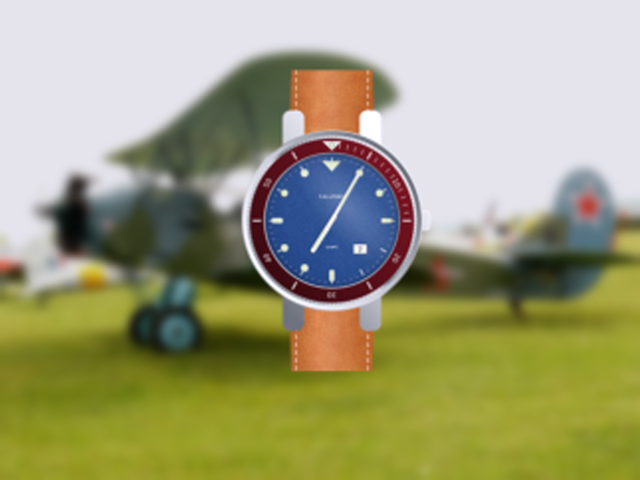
**7:05**
